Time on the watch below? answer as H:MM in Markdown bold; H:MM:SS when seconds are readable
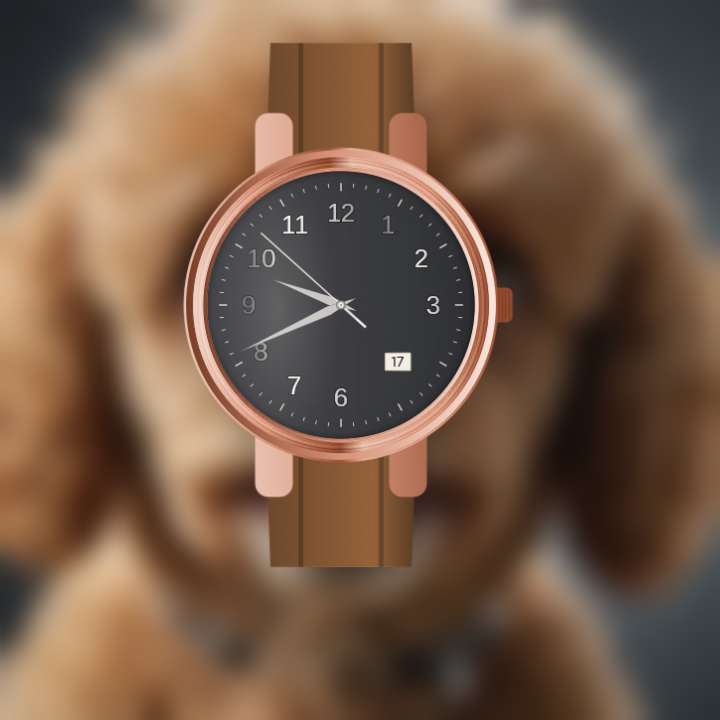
**9:40:52**
